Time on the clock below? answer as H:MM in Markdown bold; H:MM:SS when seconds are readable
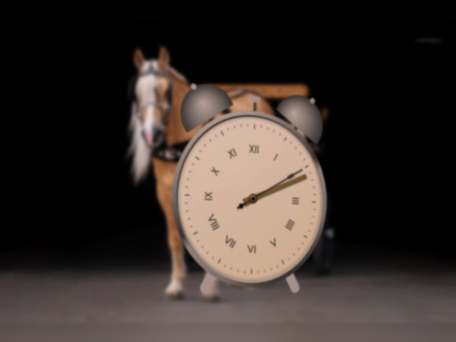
**2:11:10**
